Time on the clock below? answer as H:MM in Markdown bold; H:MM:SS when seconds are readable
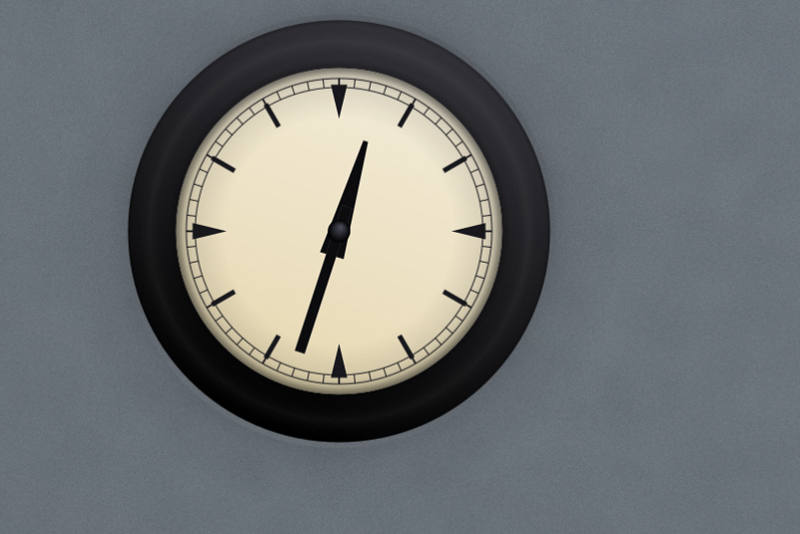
**12:33**
